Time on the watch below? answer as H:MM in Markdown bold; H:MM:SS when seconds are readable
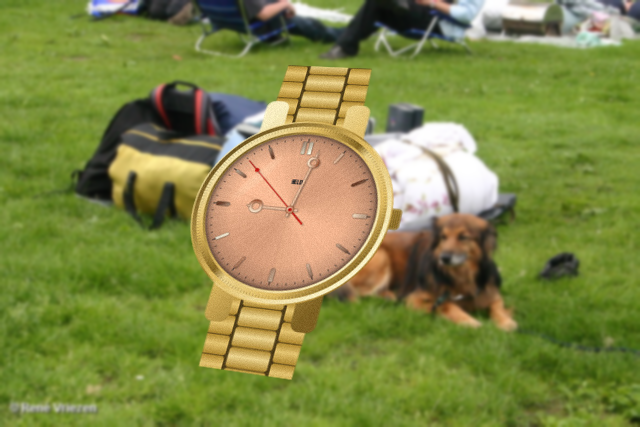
**9:01:52**
